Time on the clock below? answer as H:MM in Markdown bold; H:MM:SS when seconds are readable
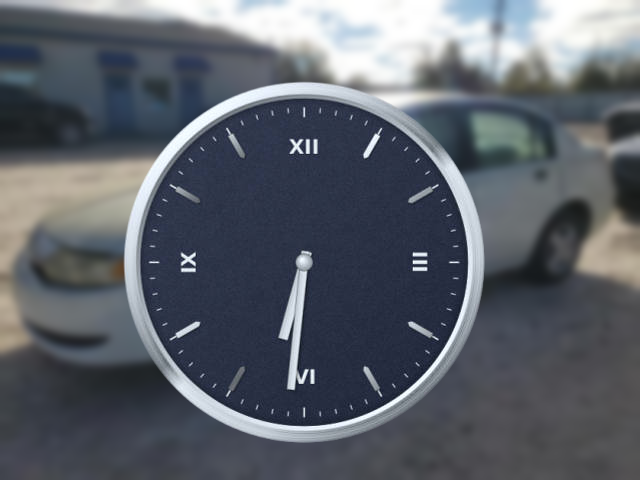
**6:31**
